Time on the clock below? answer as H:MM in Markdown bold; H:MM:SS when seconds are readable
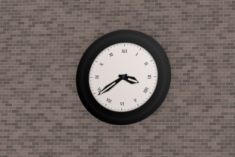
**3:39**
